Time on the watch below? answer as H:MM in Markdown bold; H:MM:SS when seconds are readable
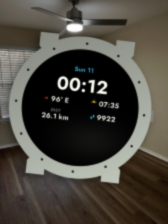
**0:12**
